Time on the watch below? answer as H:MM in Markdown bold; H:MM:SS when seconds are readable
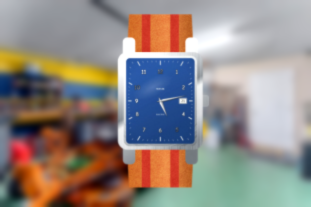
**5:13**
